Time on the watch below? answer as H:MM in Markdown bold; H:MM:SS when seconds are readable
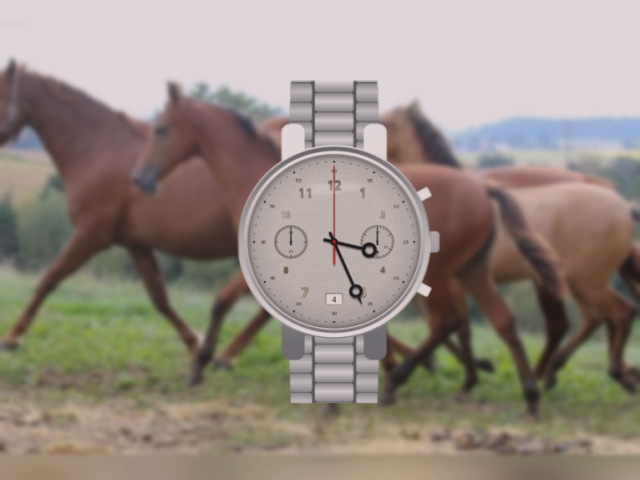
**3:26**
